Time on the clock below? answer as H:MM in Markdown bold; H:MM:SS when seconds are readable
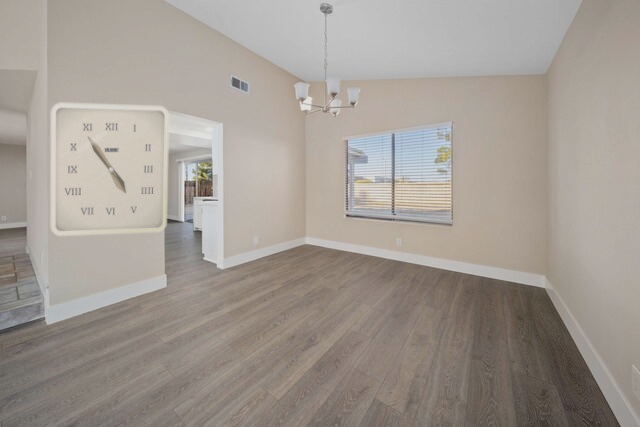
**4:54**
